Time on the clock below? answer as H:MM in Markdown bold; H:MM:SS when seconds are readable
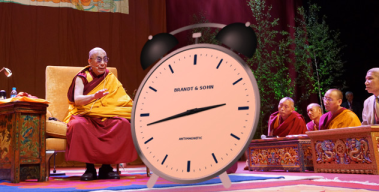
**2:43**
